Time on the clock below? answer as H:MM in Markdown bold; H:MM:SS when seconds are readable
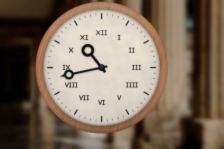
**10:43**
